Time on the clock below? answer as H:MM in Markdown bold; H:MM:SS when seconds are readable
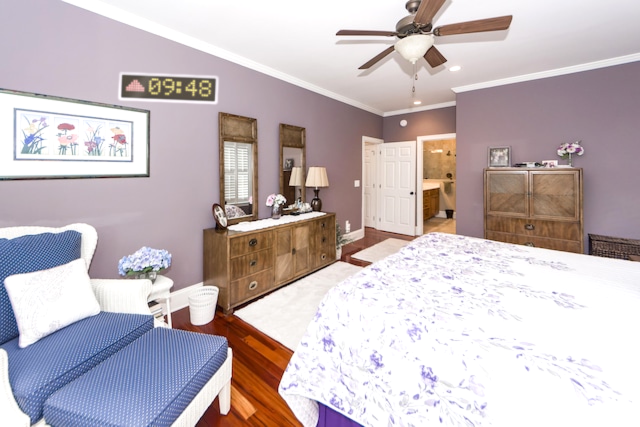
**9:48**
